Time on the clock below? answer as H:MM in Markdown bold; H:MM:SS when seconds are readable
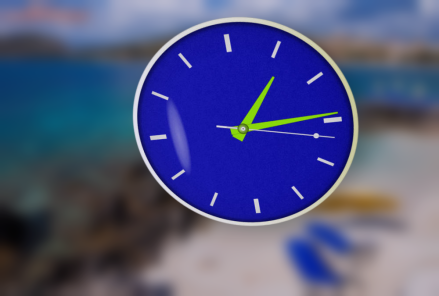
**1:14:17**
